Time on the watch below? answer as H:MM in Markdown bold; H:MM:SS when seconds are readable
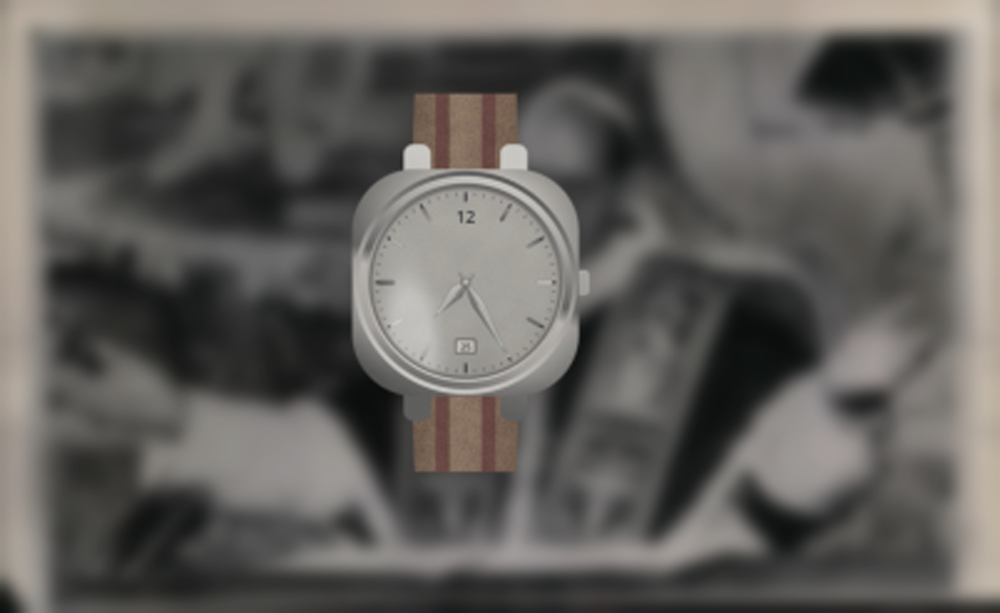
**7:25**
